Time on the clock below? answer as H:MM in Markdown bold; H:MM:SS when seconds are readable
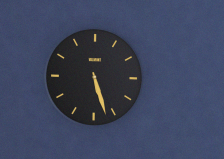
**5:27**
